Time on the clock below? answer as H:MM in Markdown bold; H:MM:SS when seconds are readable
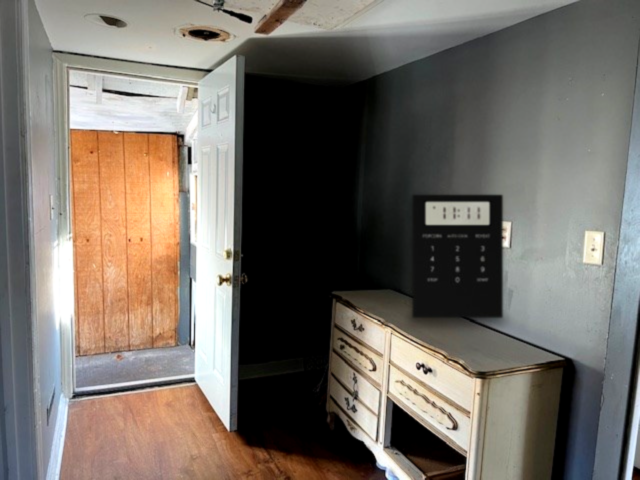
**11:11**
